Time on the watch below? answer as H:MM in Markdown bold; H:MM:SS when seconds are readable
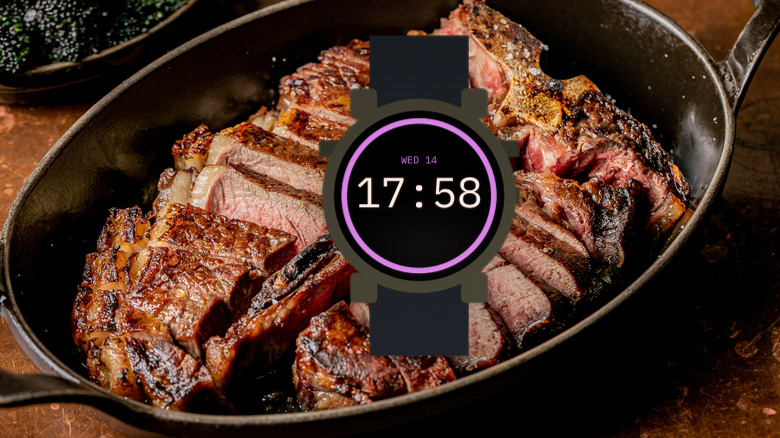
**17:58**
